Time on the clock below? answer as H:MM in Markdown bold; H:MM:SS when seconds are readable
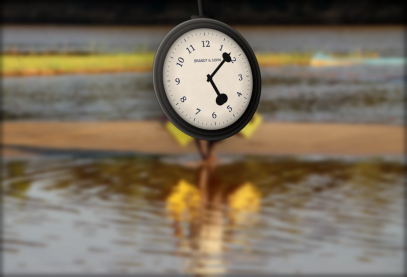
**5:08**
